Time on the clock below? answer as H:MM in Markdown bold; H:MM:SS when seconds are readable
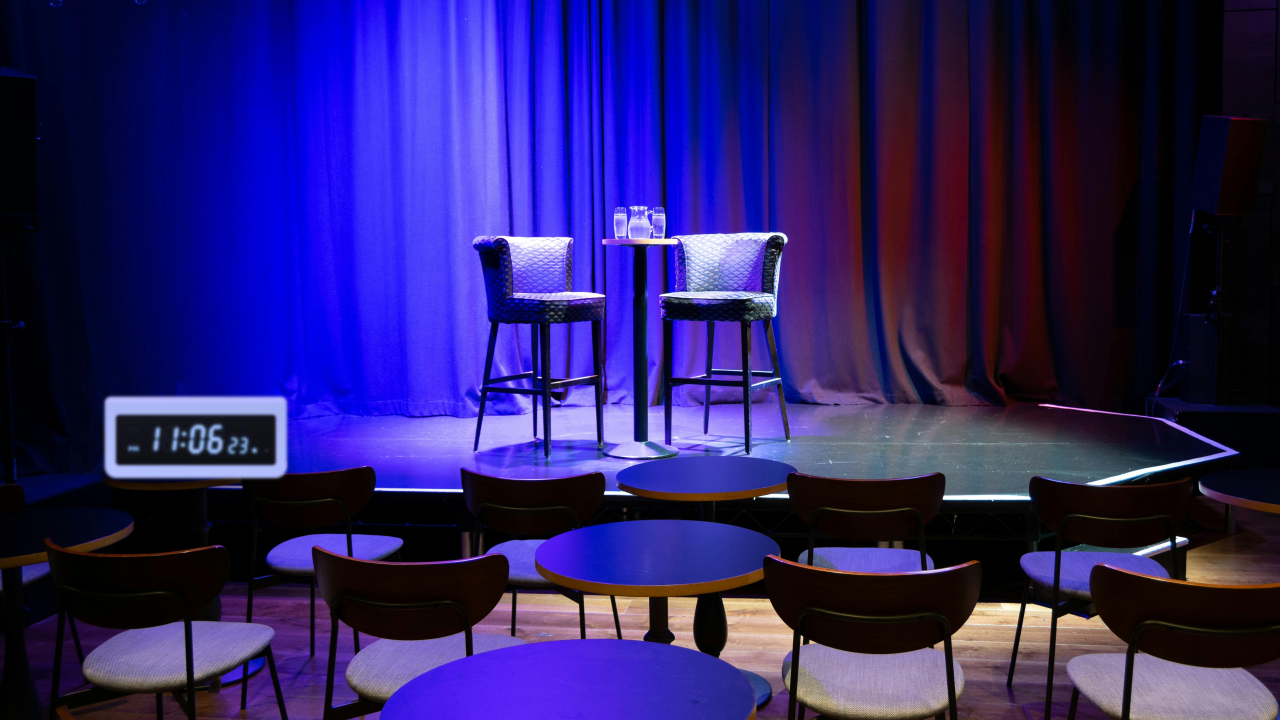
**11:06:23**
